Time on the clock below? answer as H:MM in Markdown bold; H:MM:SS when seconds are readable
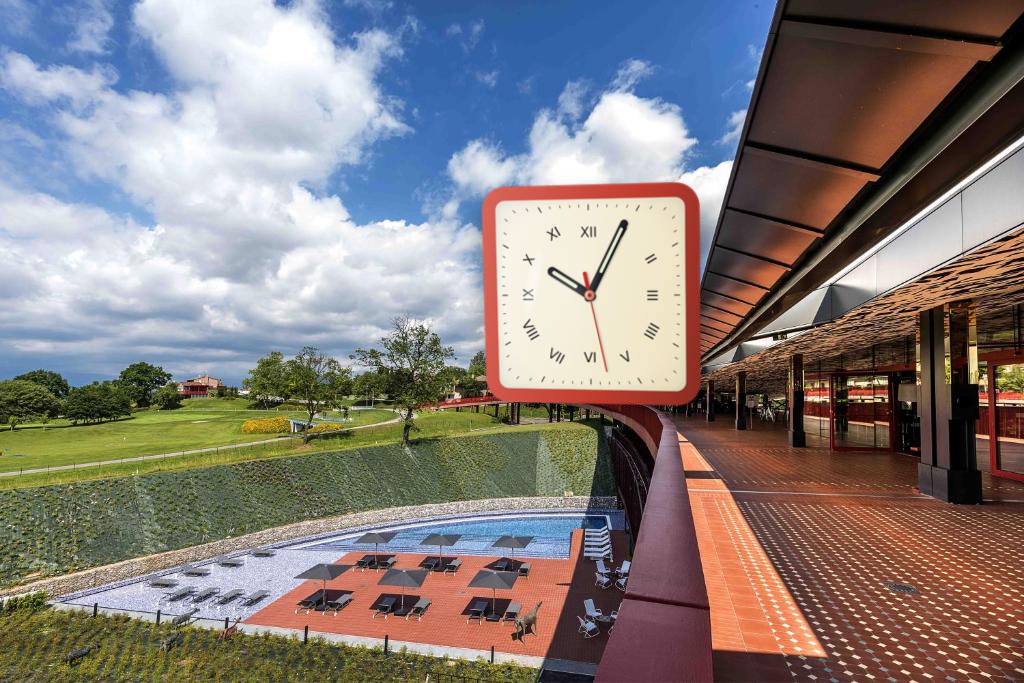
**10:04:28**
